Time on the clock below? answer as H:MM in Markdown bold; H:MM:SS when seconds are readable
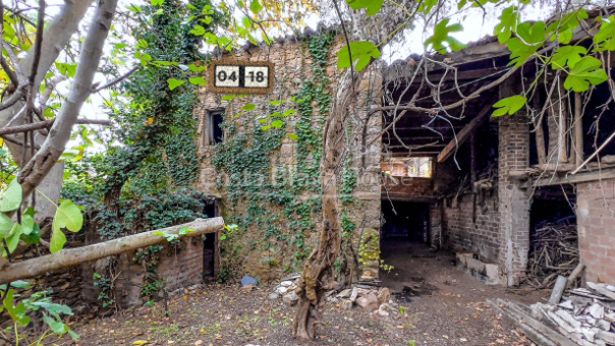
**4:18**
